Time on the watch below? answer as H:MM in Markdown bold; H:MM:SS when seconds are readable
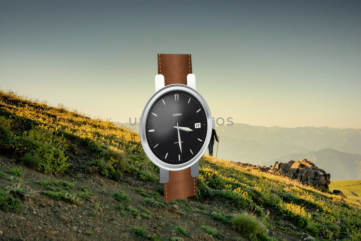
**3:29**
